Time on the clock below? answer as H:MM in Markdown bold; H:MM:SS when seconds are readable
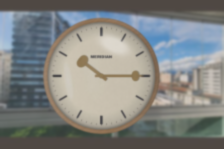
**10:15**
